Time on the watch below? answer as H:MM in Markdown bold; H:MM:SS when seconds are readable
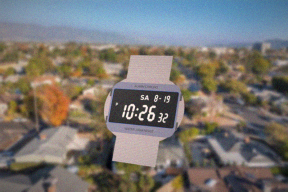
**10:26:32**
